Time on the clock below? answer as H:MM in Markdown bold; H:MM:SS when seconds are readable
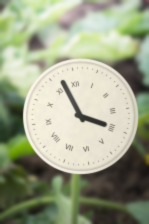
**3:57**
